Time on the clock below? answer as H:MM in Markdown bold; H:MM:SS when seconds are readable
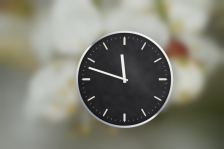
**11:48**
